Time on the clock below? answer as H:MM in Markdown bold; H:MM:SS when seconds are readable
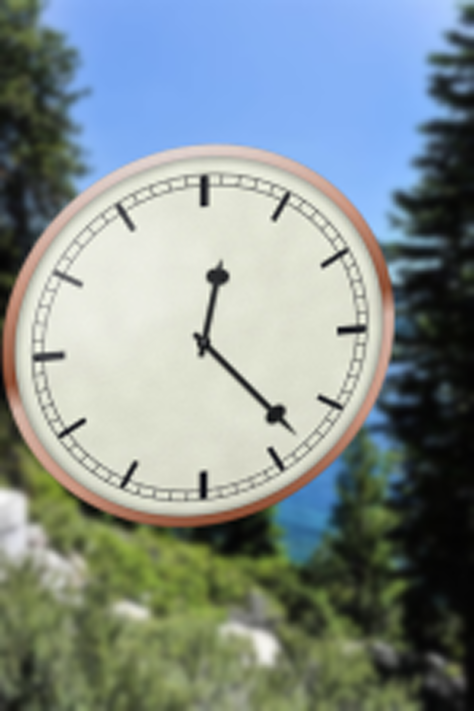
**12:23**
